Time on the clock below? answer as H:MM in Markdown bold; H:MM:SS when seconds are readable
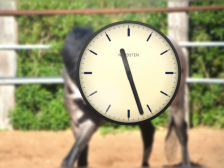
**11:27**
